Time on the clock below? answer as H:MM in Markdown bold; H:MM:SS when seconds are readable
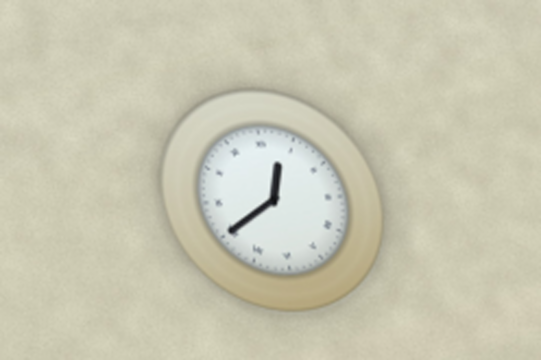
**12:40**
